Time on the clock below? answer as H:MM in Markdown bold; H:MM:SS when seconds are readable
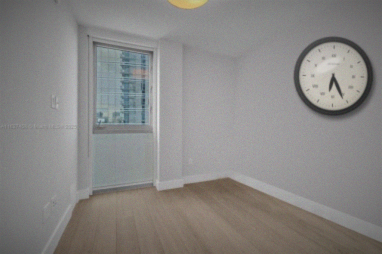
**6:26**
